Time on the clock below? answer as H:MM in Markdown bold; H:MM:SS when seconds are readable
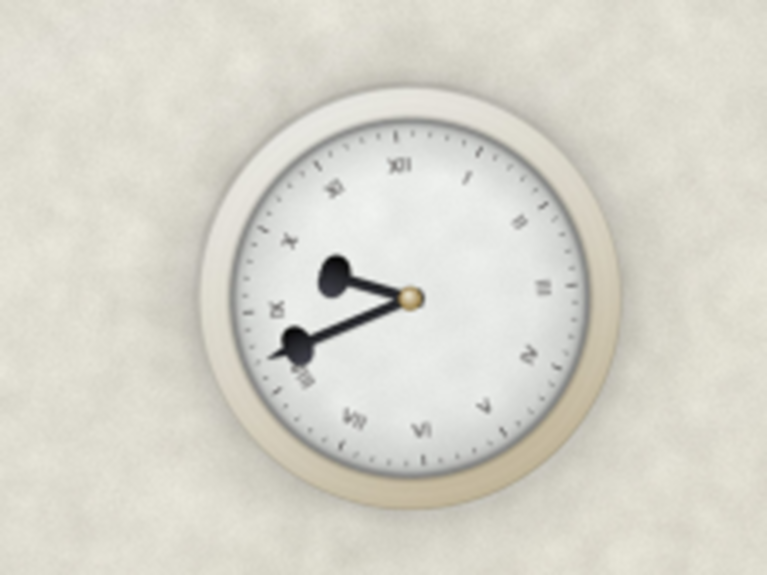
**9:42**
